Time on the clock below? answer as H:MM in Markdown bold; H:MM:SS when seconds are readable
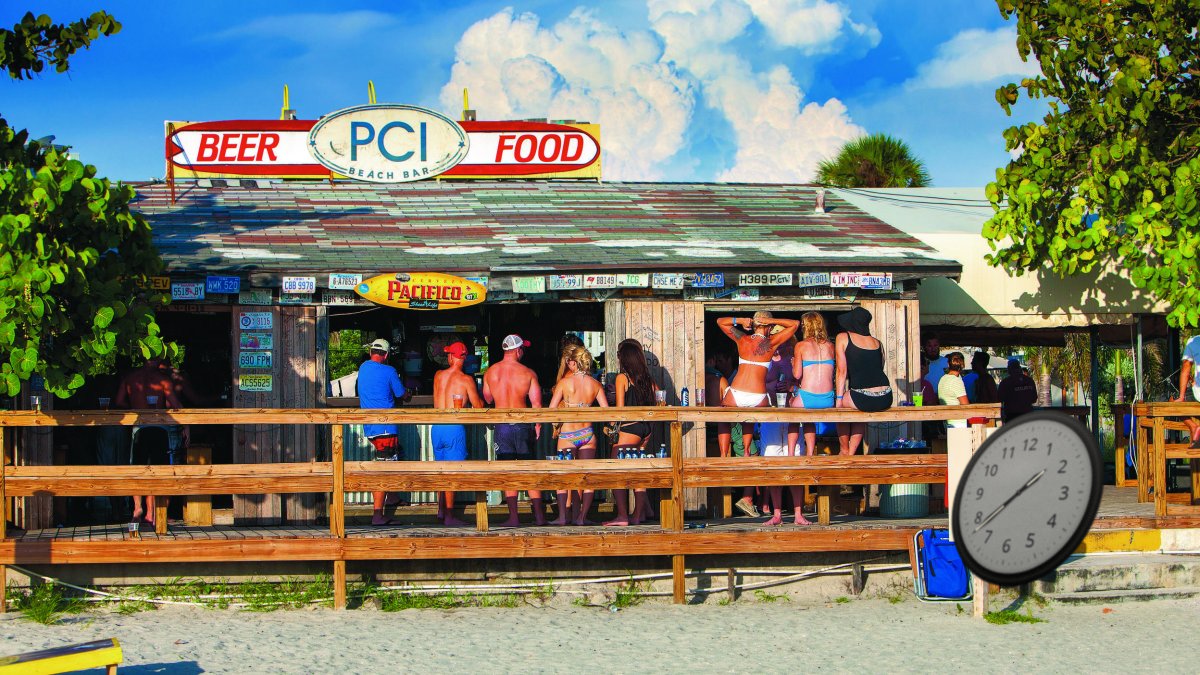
**1:38**
